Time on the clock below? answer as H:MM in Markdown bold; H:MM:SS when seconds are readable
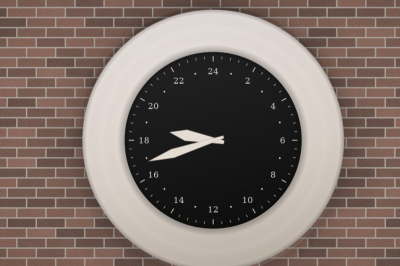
**18:42**
